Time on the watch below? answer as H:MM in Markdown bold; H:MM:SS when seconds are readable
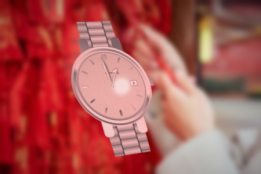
**12:59**
